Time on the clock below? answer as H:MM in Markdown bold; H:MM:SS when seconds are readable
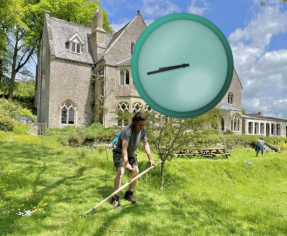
**8:43**
